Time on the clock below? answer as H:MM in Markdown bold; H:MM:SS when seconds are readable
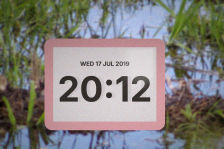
**20:12**
